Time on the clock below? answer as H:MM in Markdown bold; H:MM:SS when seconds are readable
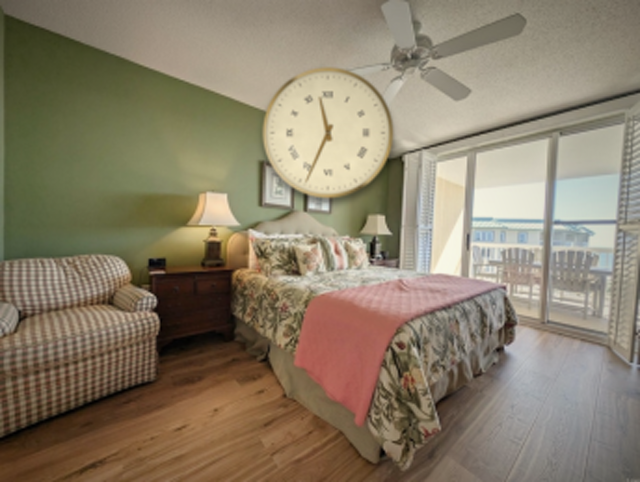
**11:34**
